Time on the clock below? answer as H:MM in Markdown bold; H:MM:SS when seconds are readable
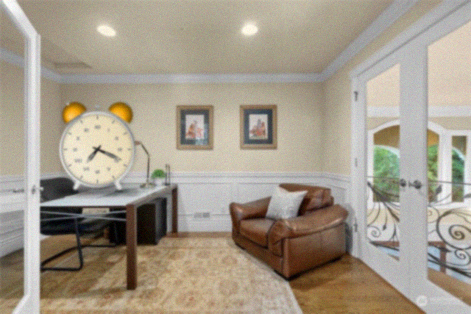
**7:19**
